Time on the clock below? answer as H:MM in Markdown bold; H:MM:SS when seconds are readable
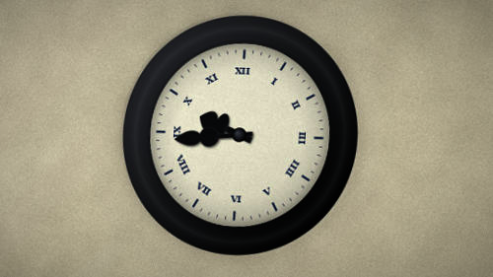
**9:44**
